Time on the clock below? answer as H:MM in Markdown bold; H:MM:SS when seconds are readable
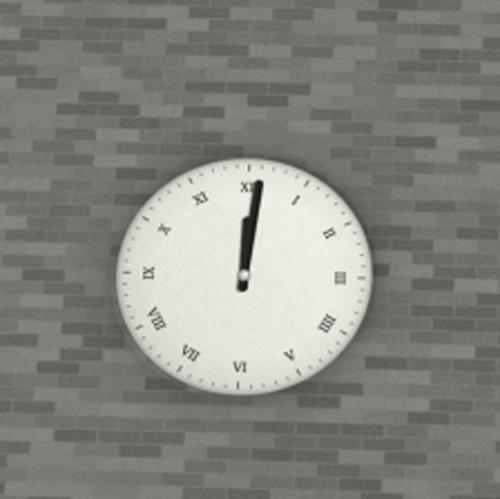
**12:01**
